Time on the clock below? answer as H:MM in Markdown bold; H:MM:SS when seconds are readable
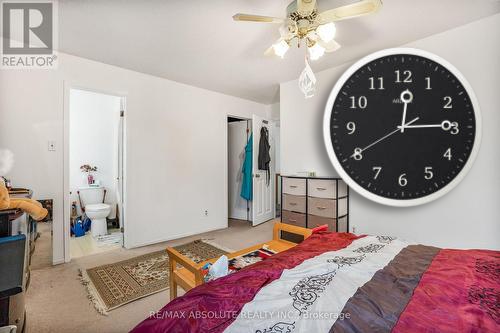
**12:14:40**
